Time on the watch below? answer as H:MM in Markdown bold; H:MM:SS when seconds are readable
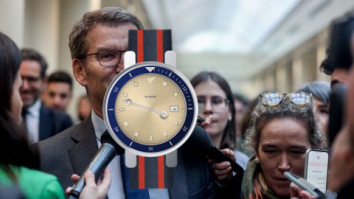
**3:48**
